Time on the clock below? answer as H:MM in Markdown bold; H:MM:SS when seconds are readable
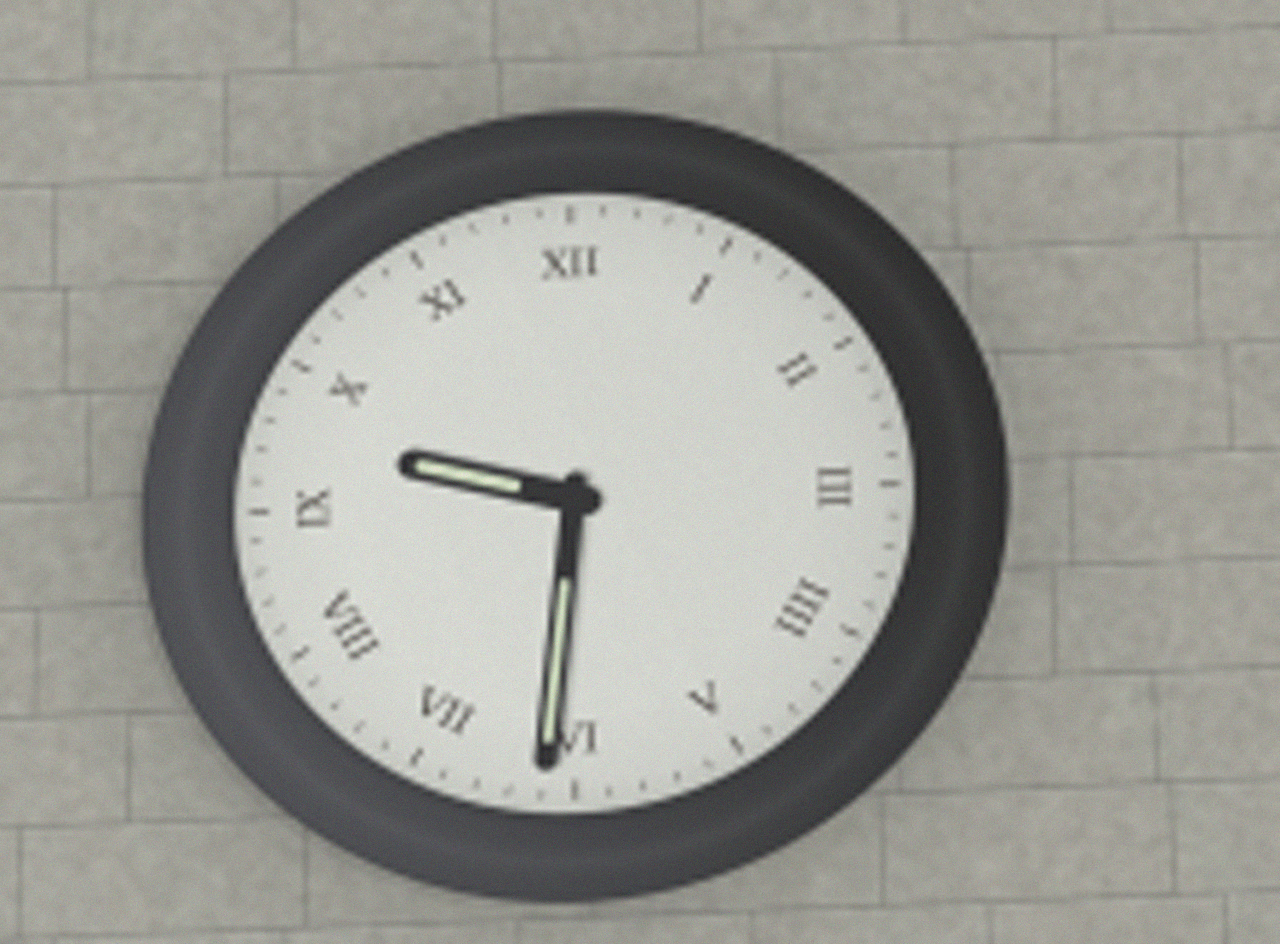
**9:31**
